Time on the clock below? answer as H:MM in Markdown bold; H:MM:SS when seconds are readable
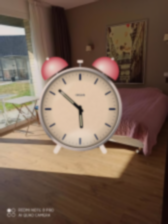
**5:52**
